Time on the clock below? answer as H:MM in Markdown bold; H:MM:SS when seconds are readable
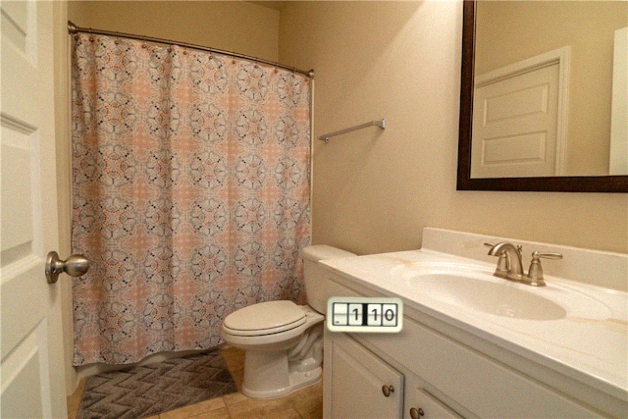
**1:10**
